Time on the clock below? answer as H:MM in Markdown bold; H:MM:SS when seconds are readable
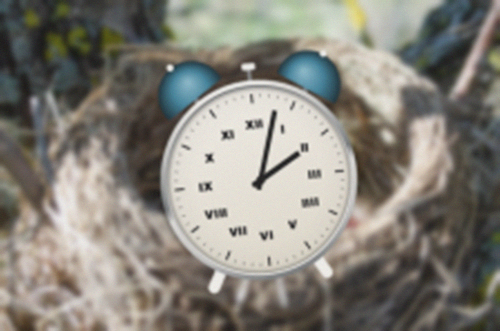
**2:03**
